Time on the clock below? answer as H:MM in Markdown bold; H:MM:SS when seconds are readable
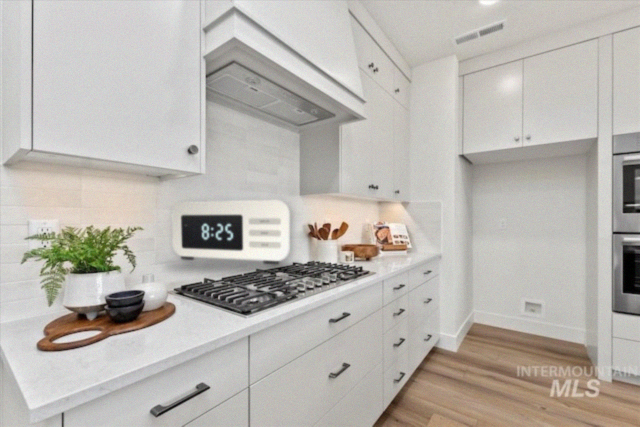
**8:25**
